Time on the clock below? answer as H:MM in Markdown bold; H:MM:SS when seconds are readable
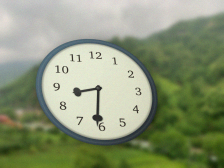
**8:31**
